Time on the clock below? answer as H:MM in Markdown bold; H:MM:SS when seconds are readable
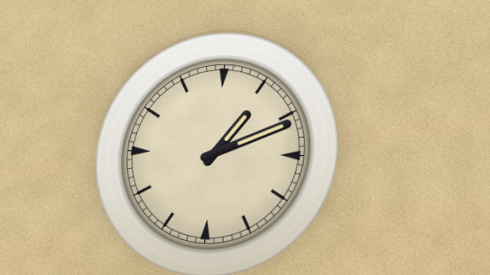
**1:11**
